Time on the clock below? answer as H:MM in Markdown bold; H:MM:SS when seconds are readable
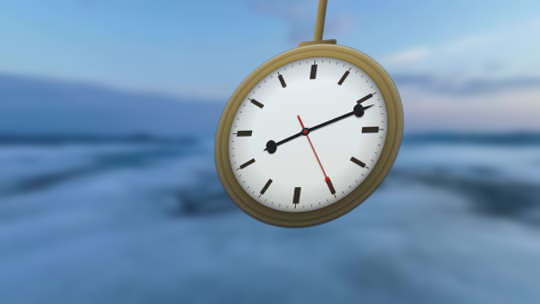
**8:11:25**
